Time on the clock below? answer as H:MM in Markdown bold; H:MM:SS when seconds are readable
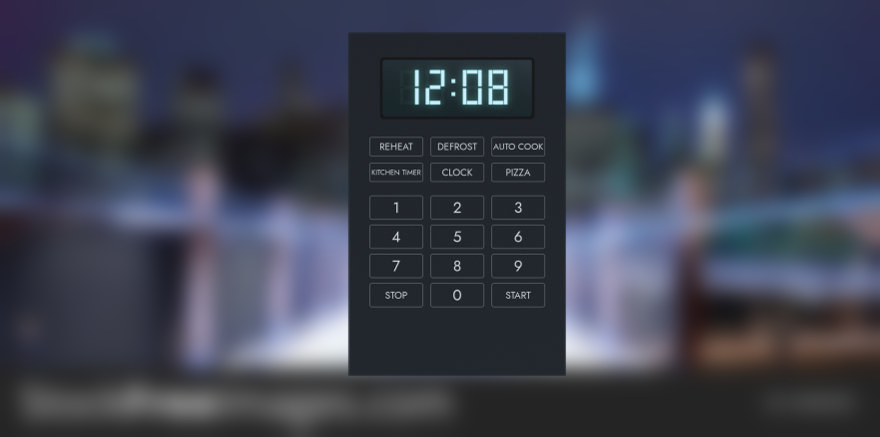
**12:08**
